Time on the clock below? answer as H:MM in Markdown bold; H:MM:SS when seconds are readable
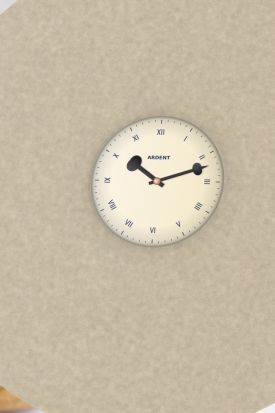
**10:12**
